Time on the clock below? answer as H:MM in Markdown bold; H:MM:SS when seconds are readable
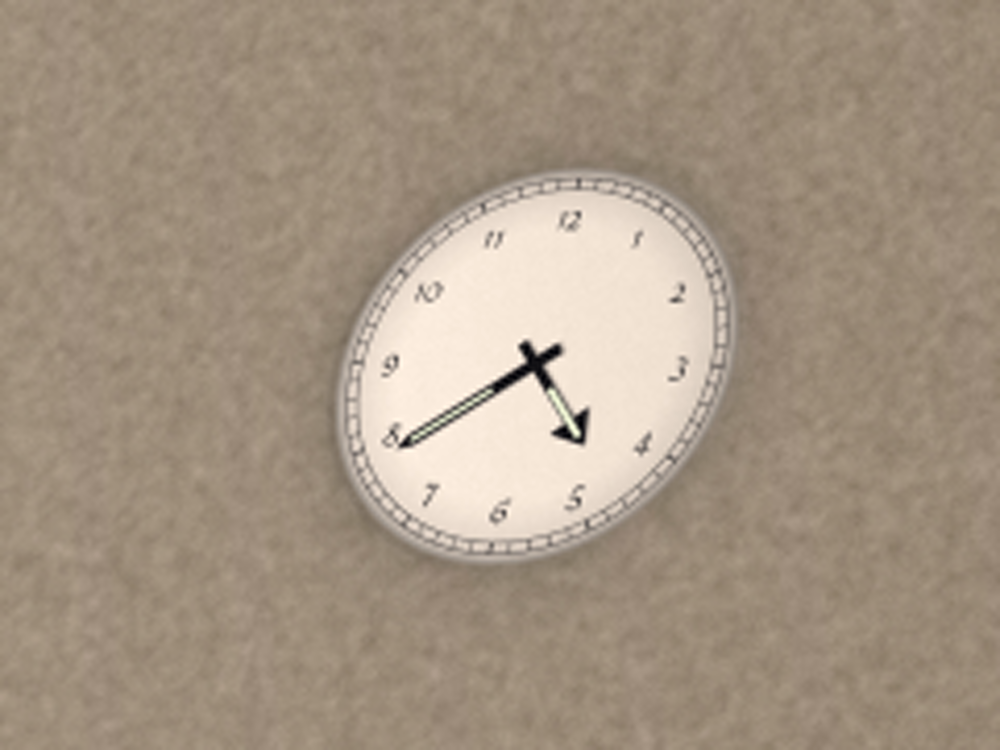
**4:39**
